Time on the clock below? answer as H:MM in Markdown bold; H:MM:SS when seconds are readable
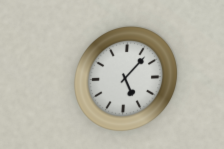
**5:07**
